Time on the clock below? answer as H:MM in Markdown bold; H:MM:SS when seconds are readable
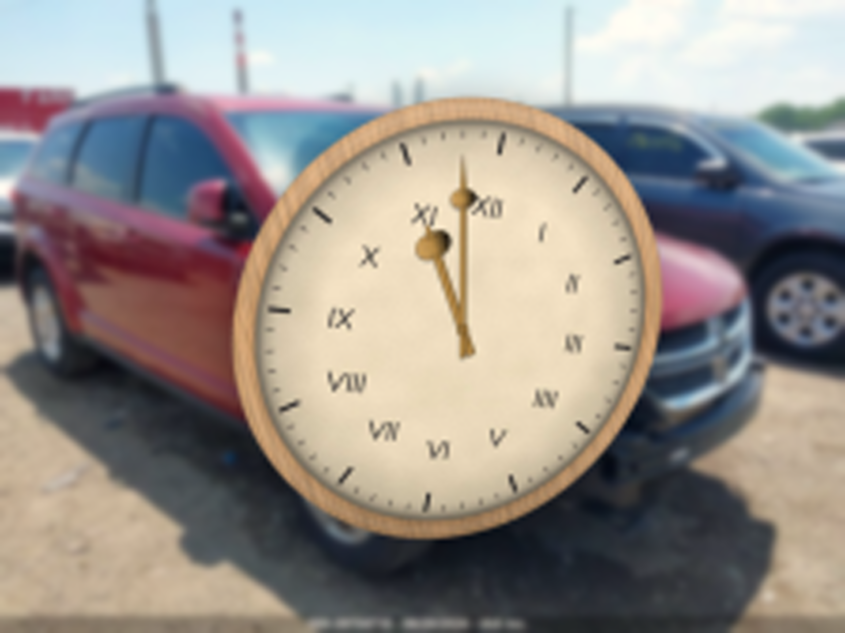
**10:58**
